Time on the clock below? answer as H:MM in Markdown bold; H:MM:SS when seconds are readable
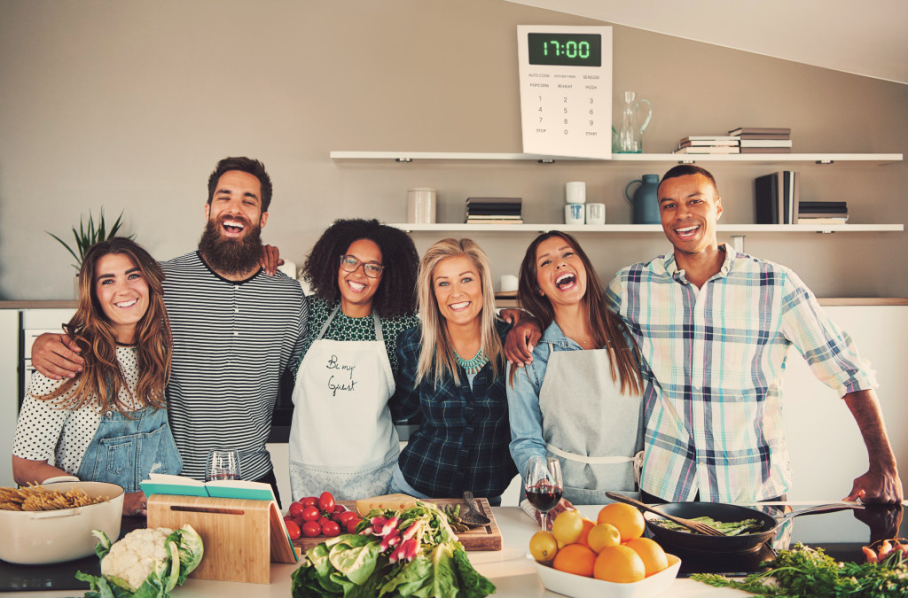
**17:00**
